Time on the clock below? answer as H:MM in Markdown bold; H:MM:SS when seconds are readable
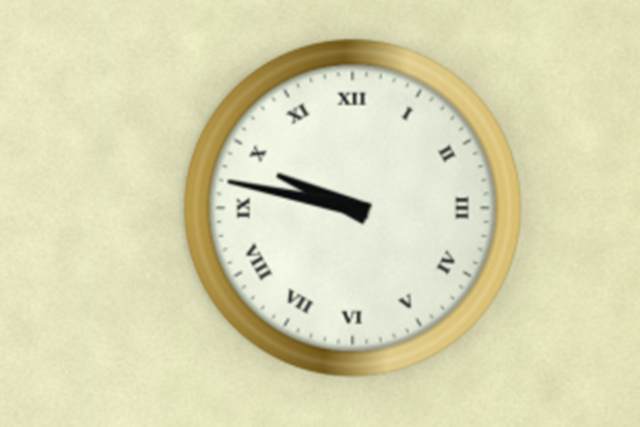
**9:47**
